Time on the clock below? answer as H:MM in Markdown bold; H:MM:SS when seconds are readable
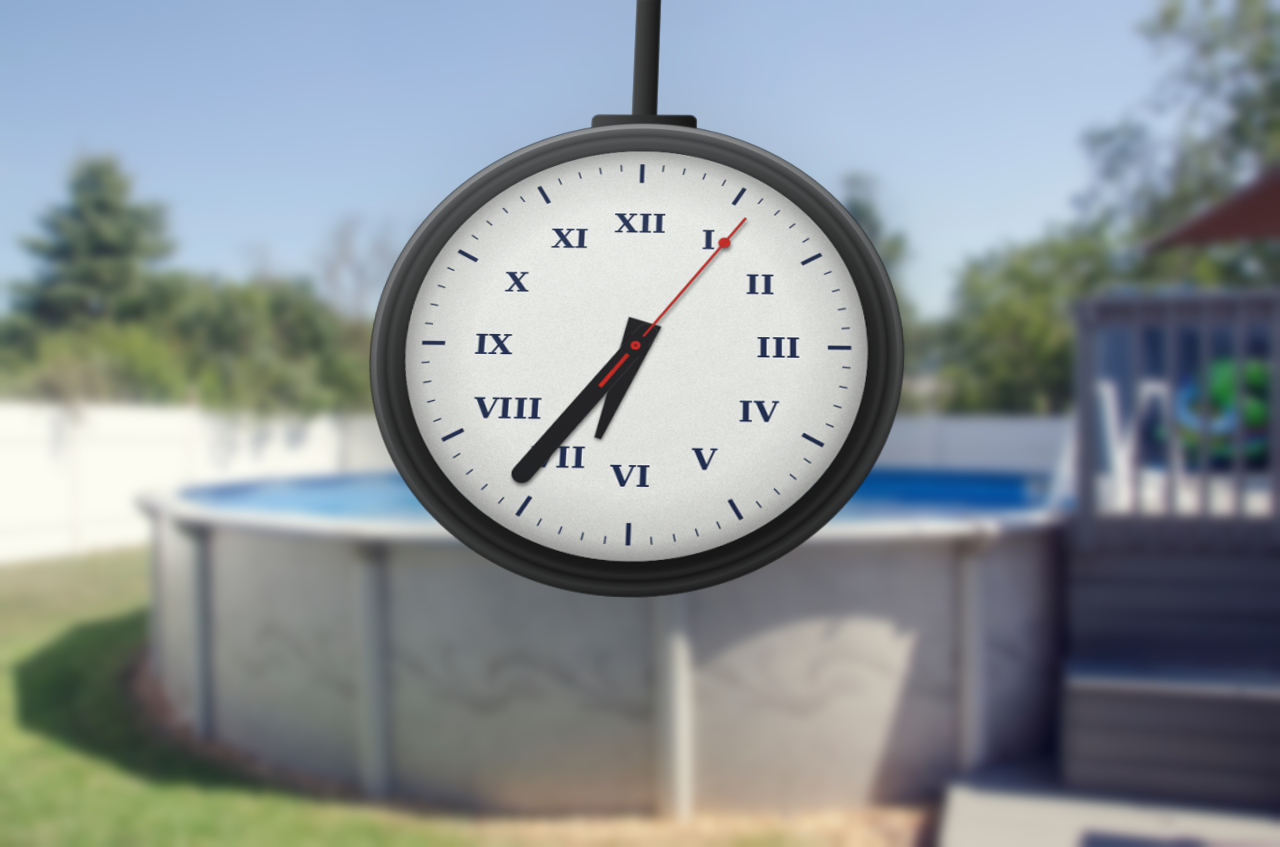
**6:36:06**
